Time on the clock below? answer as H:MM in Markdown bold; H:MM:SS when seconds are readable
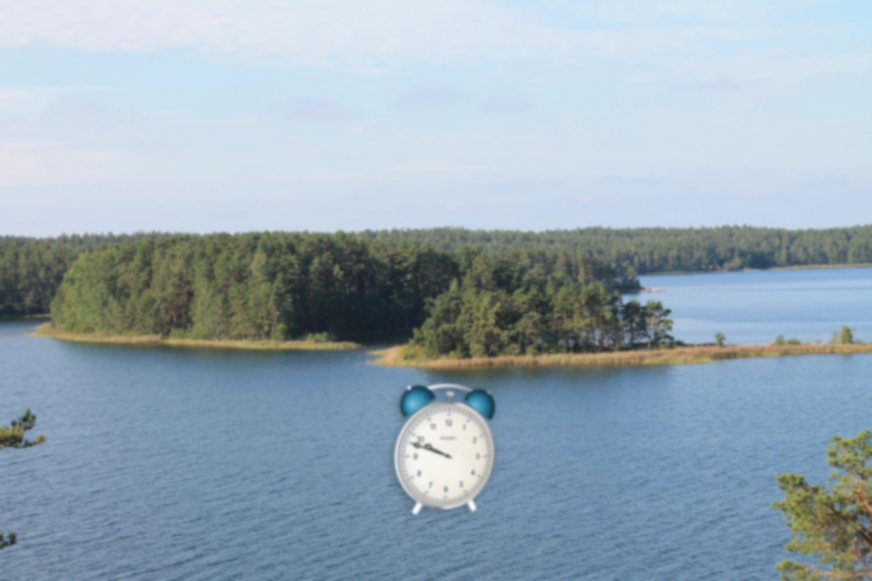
**9:48**
